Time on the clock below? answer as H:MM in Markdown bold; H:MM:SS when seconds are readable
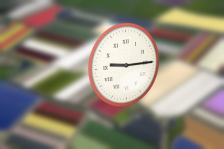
**9:15**
